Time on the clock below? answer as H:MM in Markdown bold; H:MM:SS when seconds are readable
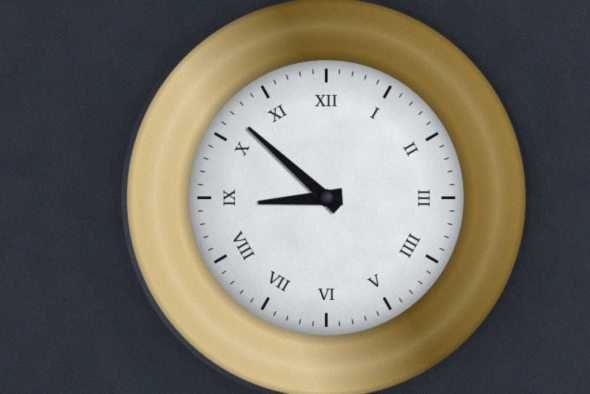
**8:52**
